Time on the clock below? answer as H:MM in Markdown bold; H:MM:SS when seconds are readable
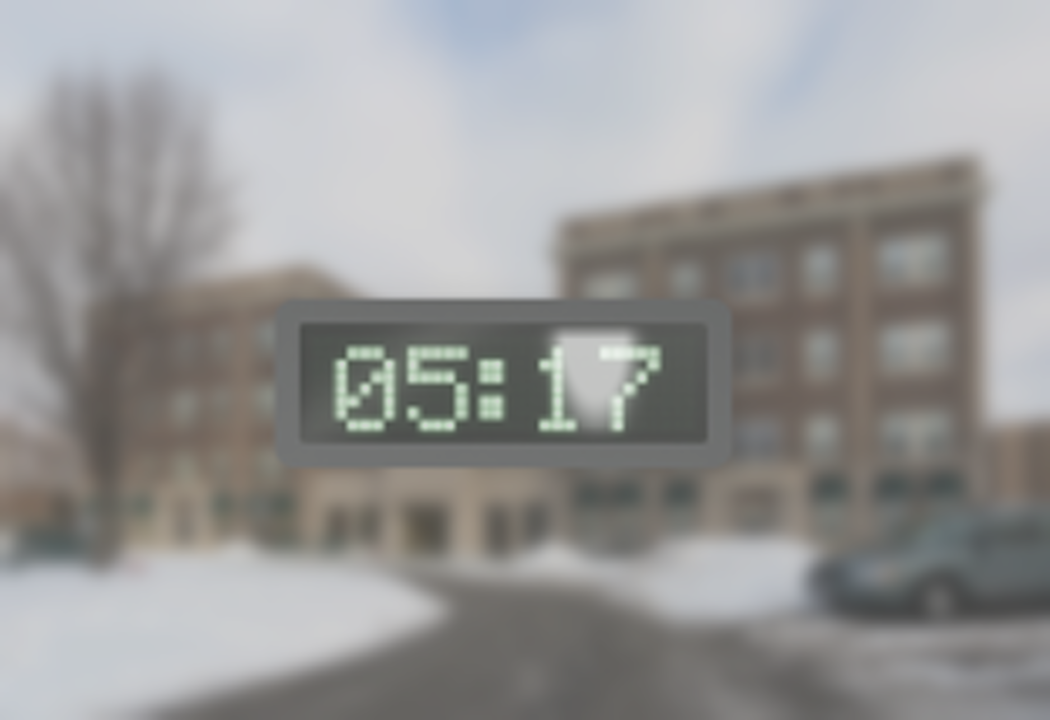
**5:17**
